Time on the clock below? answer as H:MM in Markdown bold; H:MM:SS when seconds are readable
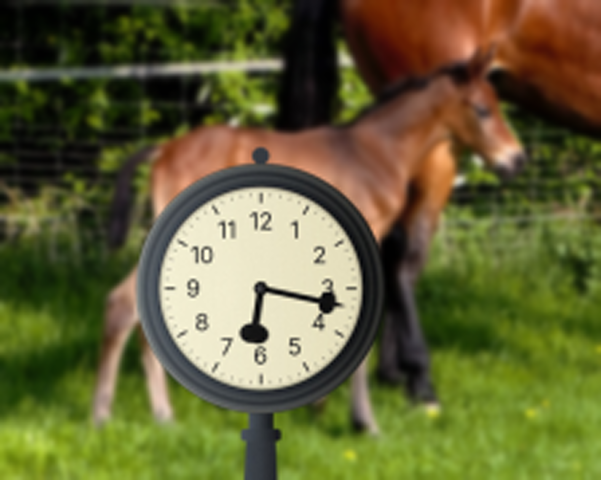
**6:17**
